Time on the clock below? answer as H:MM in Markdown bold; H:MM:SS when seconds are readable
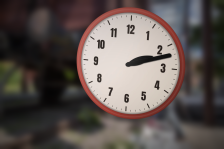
**2:12**
